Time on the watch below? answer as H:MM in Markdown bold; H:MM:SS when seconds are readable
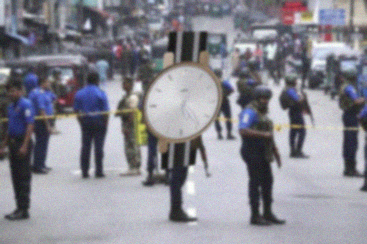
**5:24**
